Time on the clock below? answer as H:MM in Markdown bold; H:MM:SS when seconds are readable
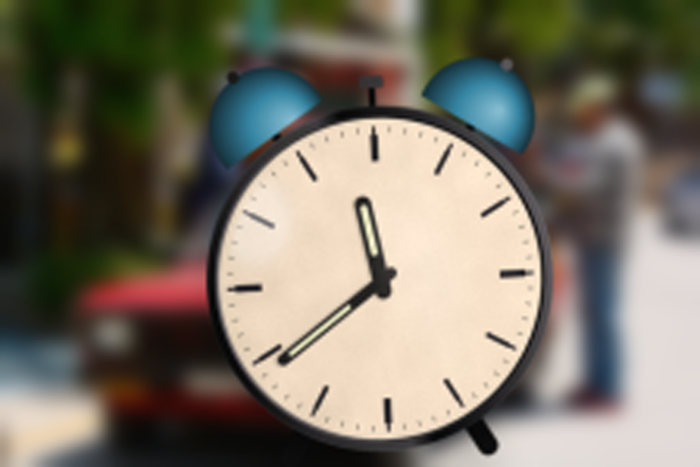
**11:39**
